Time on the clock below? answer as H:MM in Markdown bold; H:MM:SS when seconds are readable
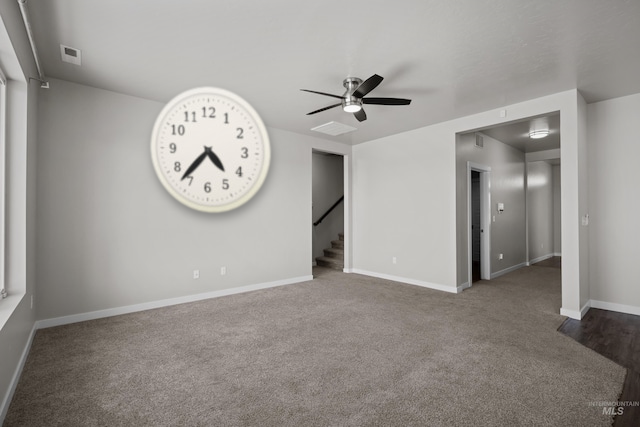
**4:37**
